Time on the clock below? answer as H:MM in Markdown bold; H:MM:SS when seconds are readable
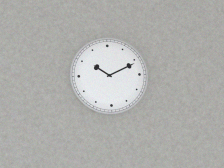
**10:11**
